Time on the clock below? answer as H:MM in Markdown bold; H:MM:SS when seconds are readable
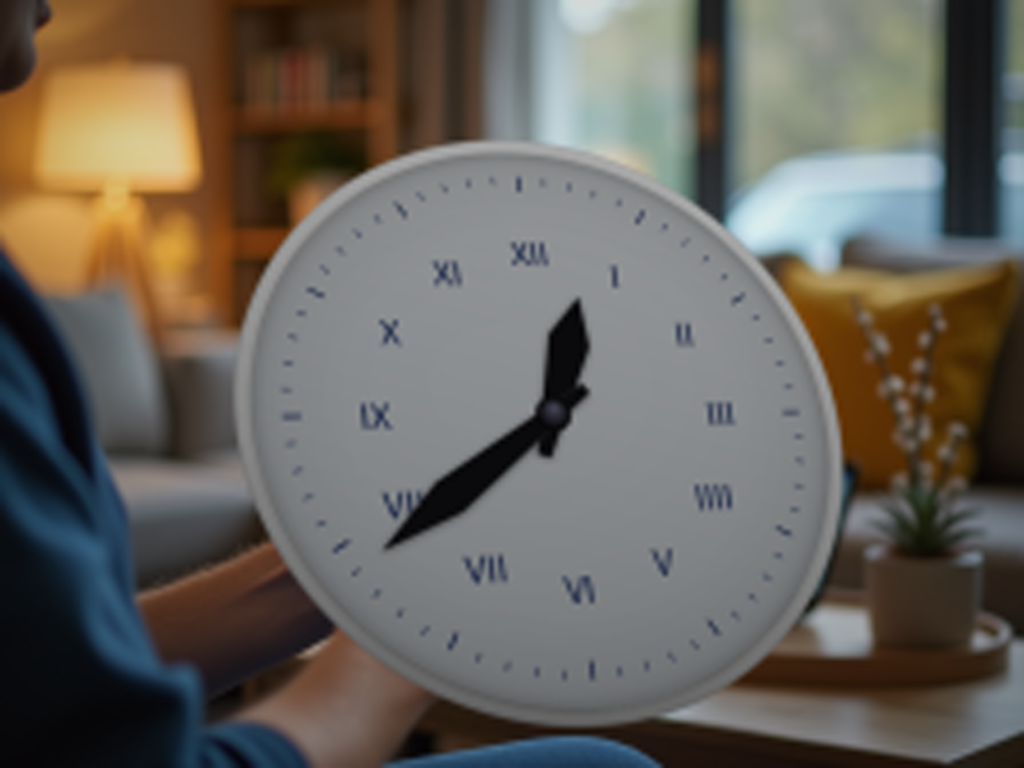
**12:39**
